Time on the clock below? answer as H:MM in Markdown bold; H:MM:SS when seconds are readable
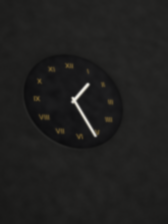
**1:26**
